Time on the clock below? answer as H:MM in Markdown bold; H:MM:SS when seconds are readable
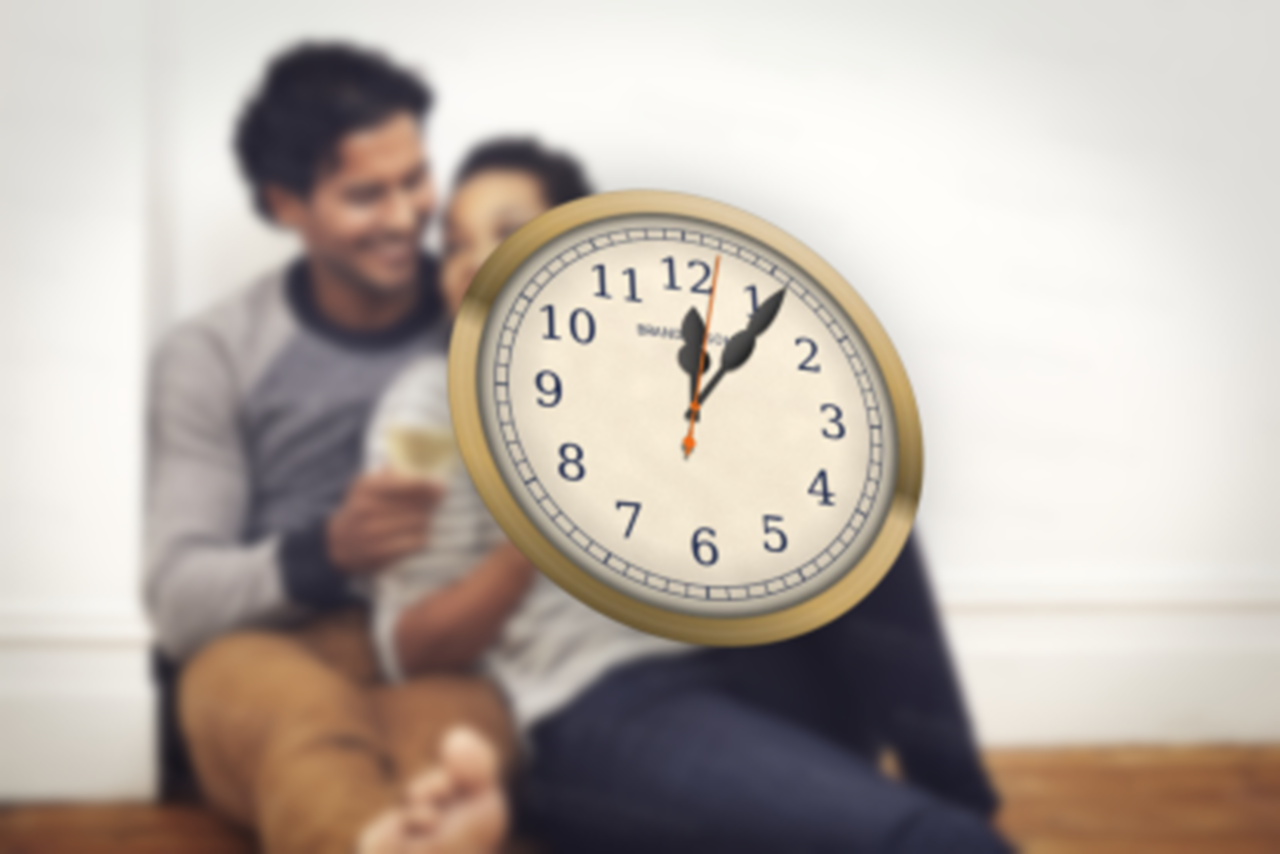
**12:06:02**
